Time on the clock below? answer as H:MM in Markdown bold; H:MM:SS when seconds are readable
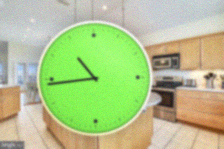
**10:44**
